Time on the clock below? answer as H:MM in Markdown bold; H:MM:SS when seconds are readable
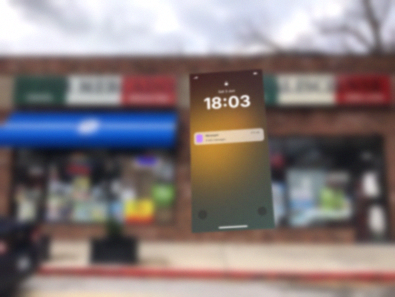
**18:03**
